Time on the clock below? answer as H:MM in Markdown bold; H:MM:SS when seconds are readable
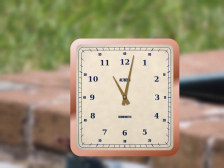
**11:02**
